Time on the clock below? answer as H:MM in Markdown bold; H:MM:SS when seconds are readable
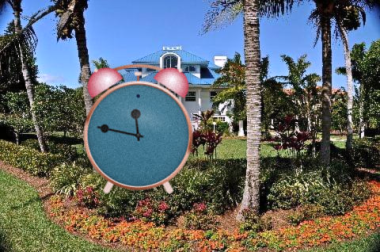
**11:47**
